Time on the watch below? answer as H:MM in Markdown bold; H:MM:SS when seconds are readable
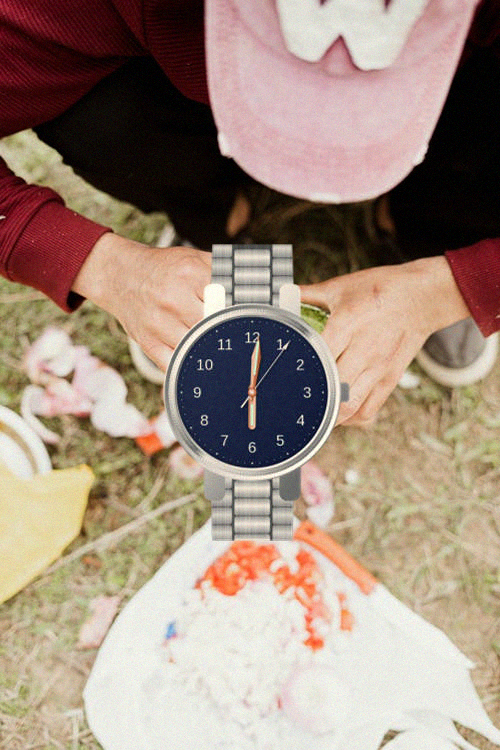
**6:01:06**
